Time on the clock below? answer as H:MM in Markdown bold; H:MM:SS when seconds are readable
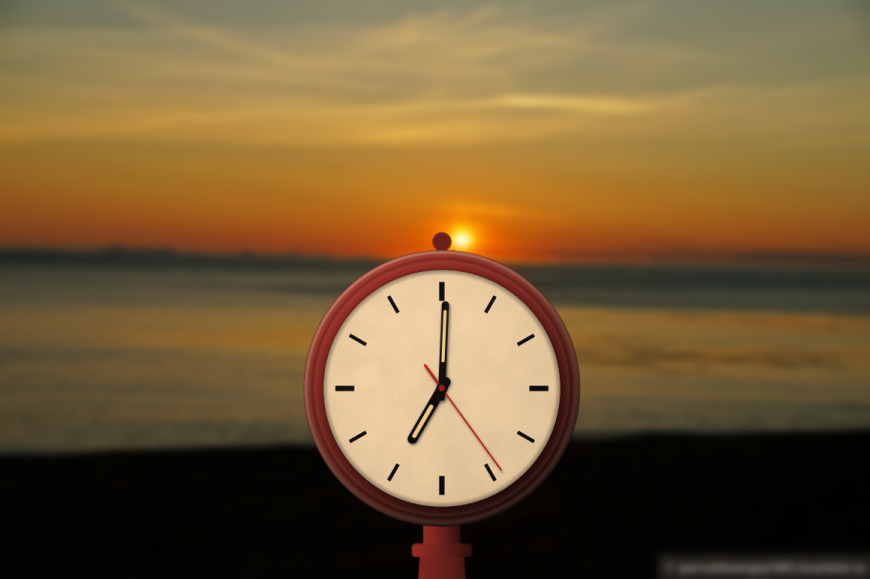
**7:00:24**
